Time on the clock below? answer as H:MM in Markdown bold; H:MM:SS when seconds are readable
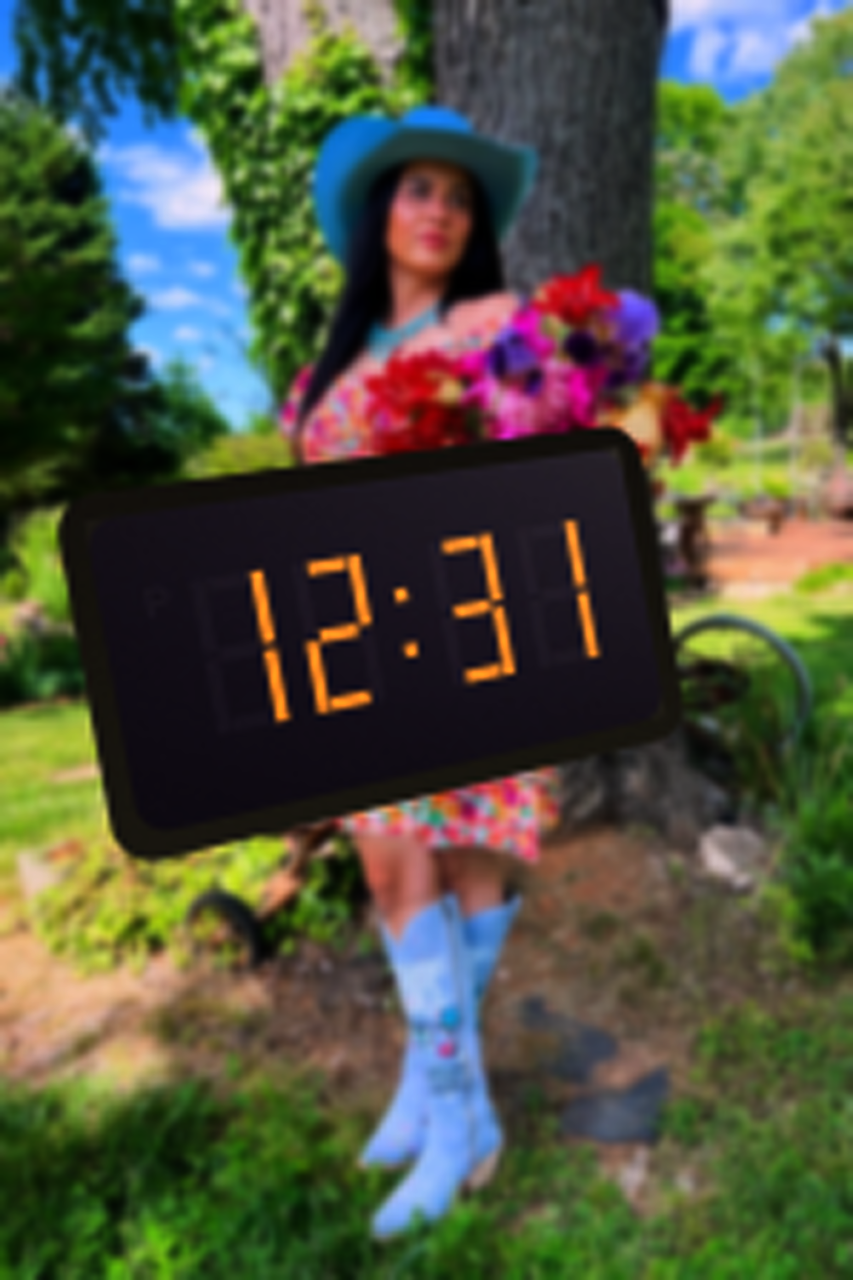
**12:31**
